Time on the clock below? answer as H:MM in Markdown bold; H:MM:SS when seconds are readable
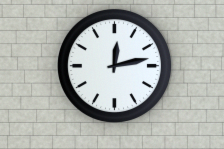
**12:13**
